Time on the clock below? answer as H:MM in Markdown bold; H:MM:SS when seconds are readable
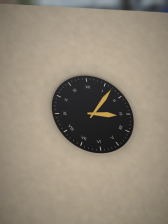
**3:07**
